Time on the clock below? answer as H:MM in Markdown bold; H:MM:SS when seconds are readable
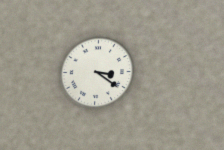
**3:21**
